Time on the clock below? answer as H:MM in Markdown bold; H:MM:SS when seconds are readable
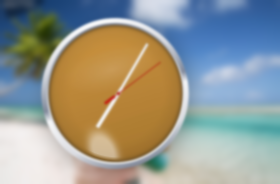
**7:05:09**
